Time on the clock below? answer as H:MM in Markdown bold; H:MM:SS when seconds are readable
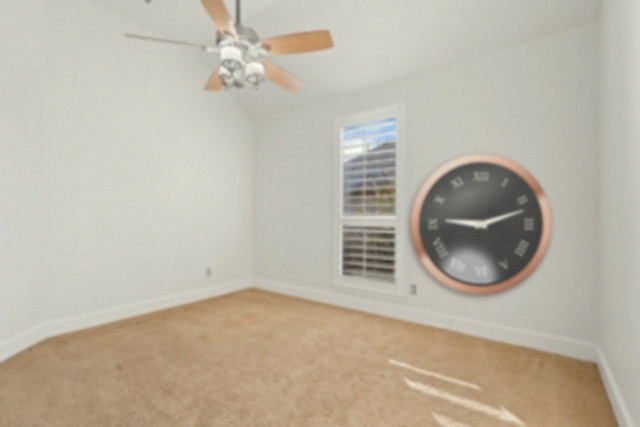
**9:12**
